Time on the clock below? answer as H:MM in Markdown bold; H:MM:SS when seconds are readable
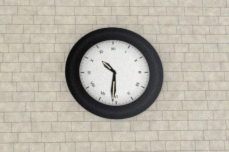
**10:31**
